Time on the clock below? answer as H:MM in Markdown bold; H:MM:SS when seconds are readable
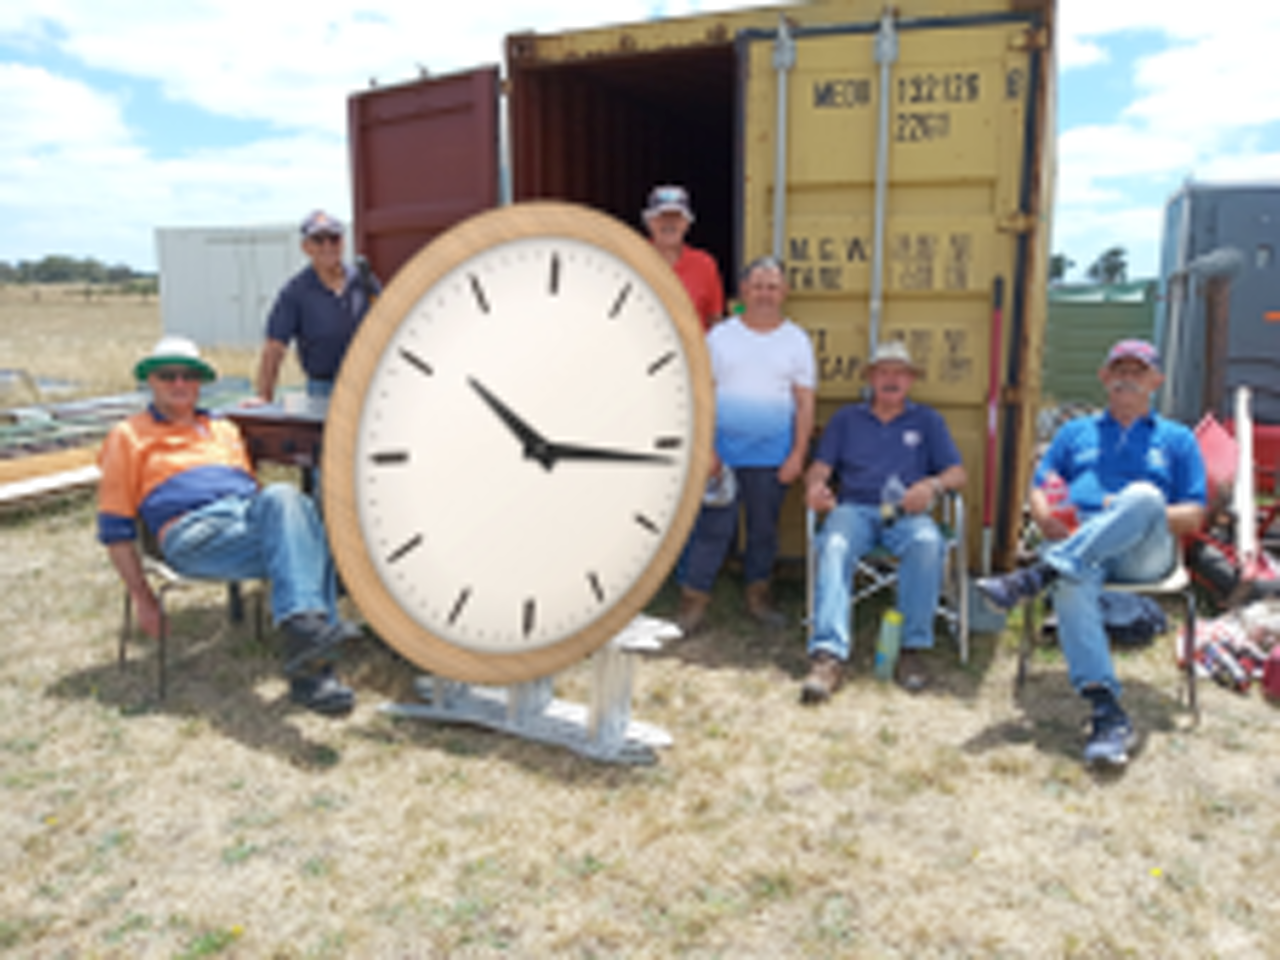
**10:16**
